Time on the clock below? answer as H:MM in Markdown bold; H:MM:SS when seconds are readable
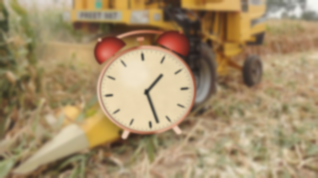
**1:28**
